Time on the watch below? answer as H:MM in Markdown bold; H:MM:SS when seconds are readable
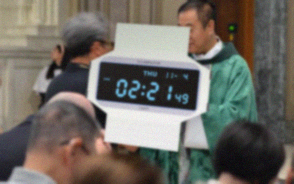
**2:21**
